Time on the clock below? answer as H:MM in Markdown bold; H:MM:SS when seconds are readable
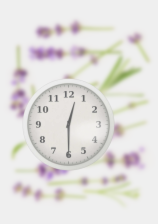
**12:30**
